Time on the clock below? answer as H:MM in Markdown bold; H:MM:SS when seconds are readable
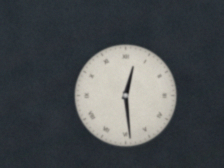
**12:29**
